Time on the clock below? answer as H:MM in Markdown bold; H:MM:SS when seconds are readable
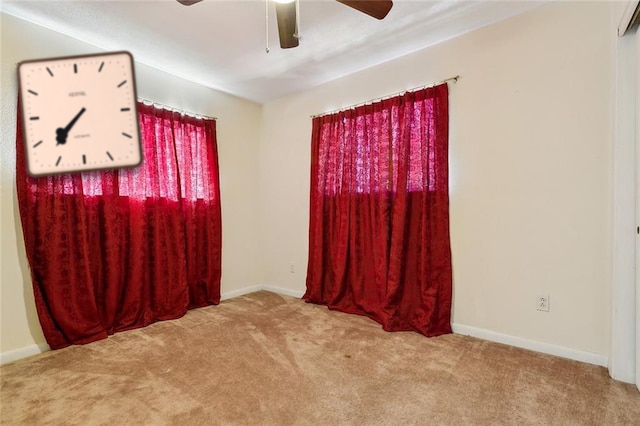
**7:37**
